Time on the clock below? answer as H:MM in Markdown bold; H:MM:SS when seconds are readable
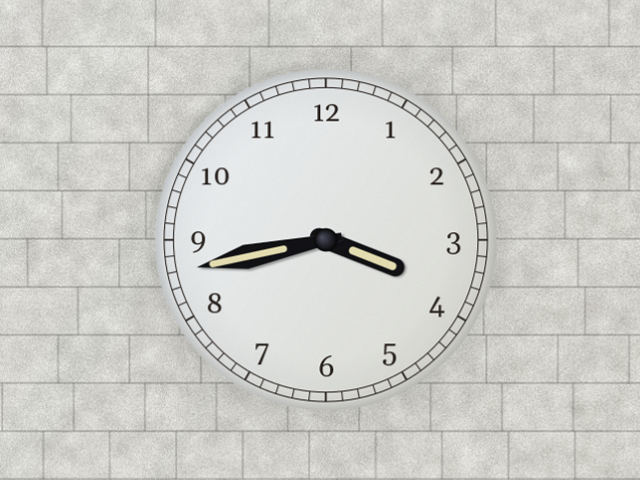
**3:43**
